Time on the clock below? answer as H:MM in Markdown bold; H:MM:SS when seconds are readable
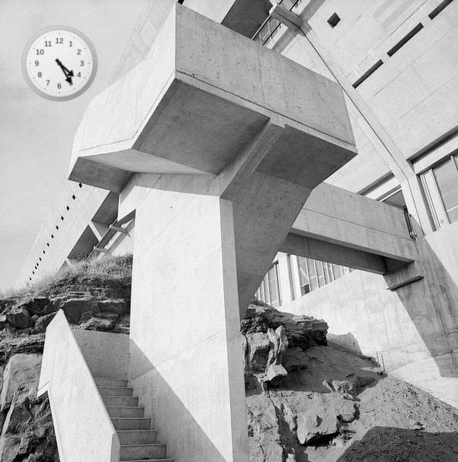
**4:25**
